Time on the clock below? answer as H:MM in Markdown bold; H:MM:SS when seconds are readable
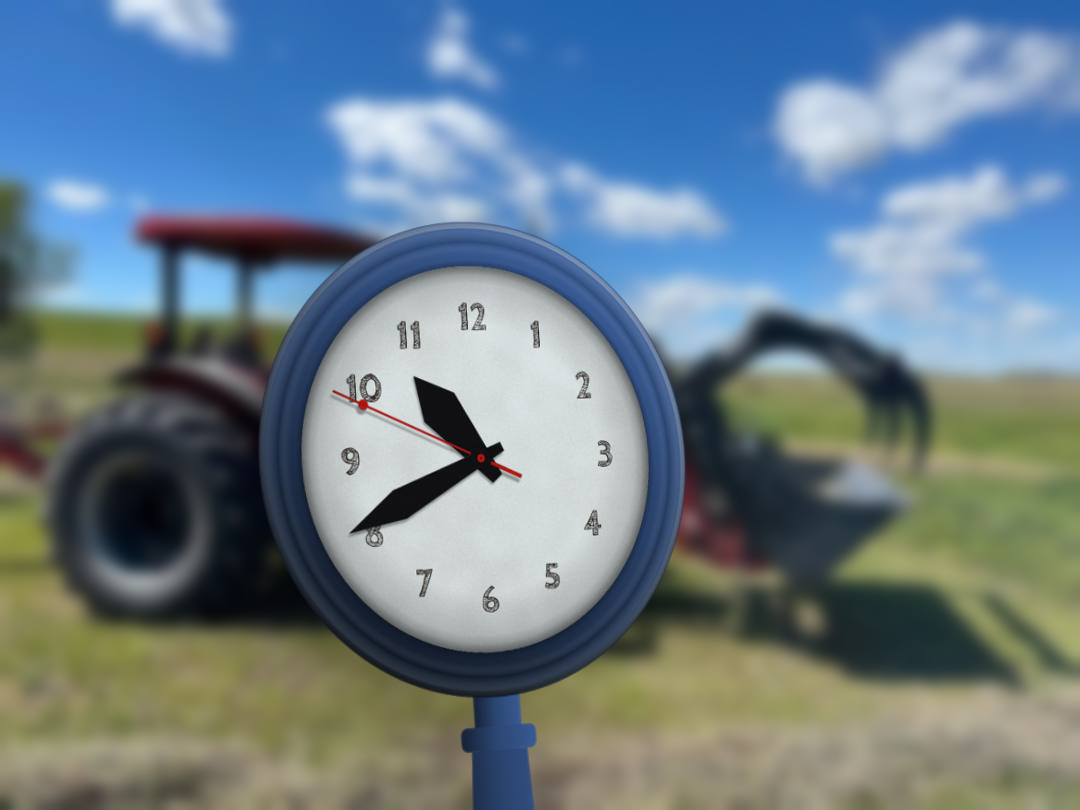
**10:40:49**
